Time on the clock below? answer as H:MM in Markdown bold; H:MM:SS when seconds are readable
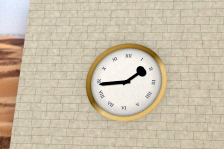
**1:44**
